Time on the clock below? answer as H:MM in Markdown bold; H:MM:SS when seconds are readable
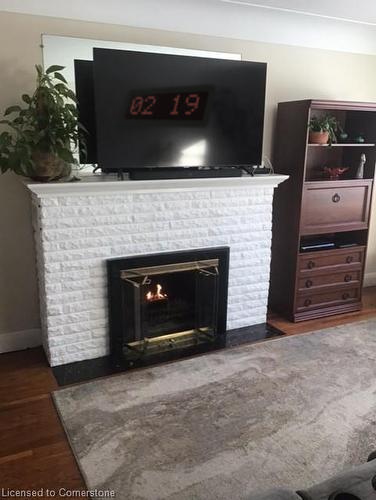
**2:19**
